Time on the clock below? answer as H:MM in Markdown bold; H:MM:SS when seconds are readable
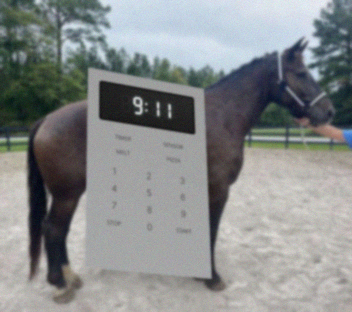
**9:11**
